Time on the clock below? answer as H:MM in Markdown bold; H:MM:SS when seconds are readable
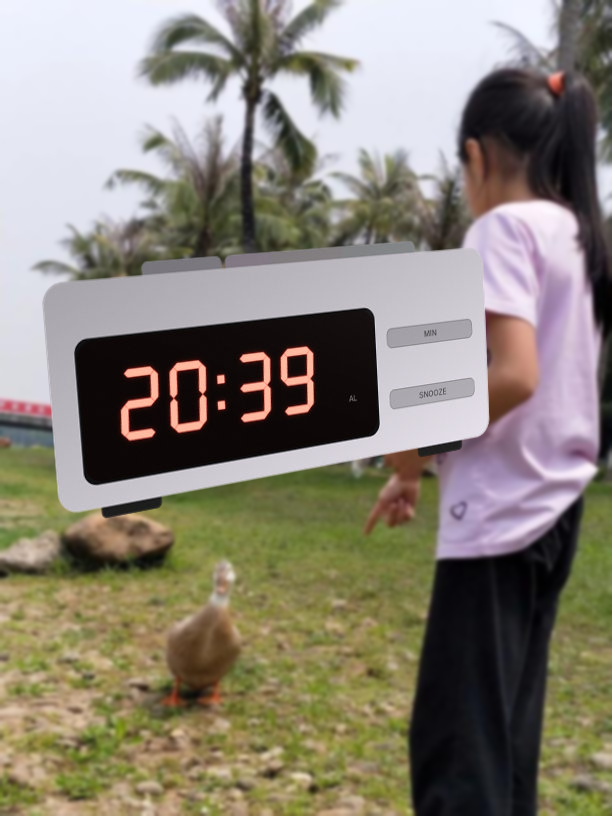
**20:39**
